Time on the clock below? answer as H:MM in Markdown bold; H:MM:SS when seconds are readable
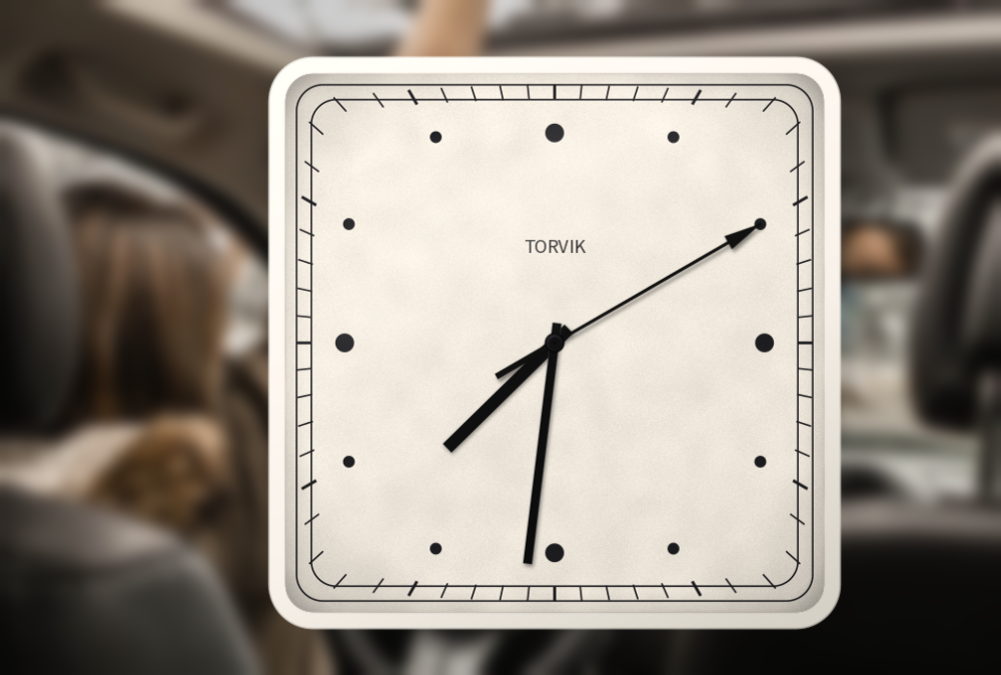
**7:31:10**
